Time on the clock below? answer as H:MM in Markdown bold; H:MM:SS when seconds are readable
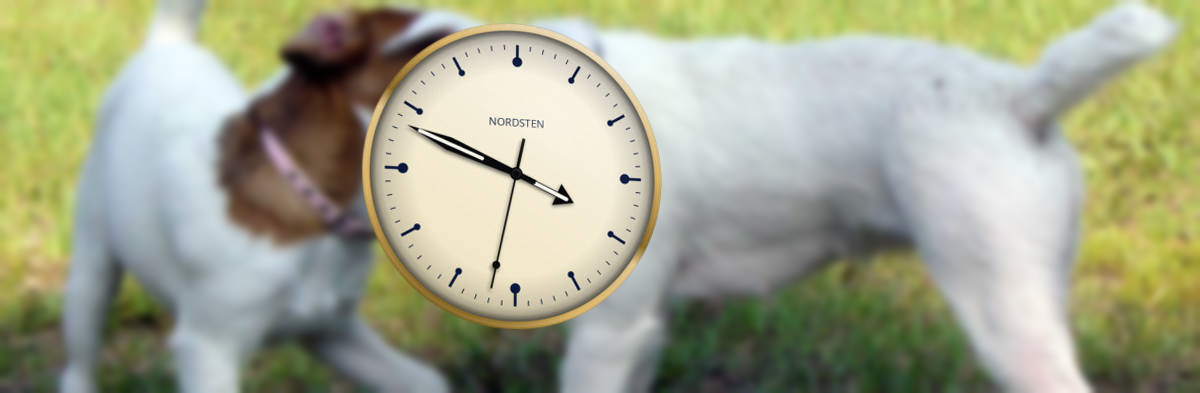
**3:48:32**
